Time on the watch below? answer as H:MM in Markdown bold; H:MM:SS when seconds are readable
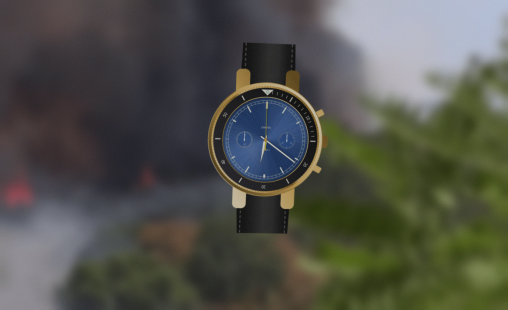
**6:21**
